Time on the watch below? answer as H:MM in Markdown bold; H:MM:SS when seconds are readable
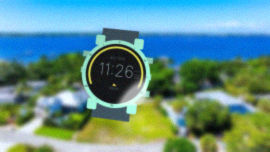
**11:26**
